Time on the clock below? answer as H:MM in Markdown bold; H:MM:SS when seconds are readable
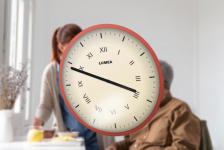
**3:49**
